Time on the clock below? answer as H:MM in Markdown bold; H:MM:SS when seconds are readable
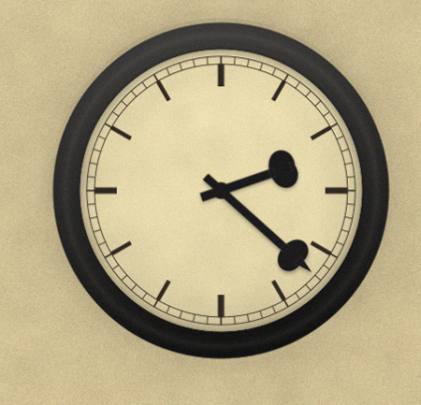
**2:22**
